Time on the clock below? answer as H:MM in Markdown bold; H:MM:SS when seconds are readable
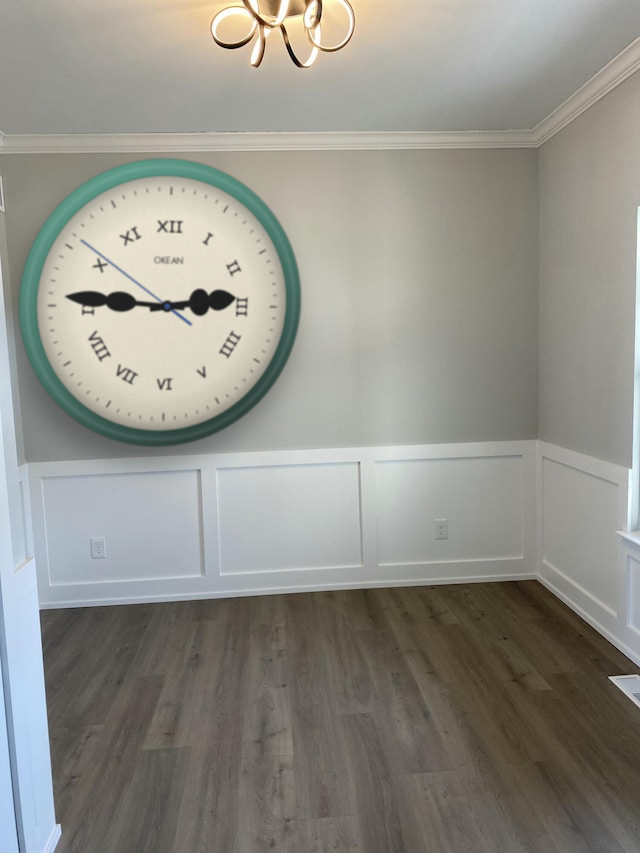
**2:45:51**
